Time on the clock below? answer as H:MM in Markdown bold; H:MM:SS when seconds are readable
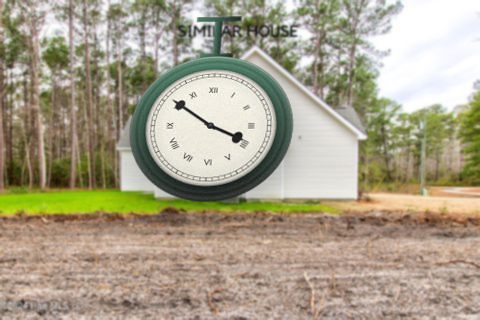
**3:51**
